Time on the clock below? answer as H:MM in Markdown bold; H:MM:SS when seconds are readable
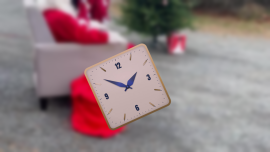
**1:52**
